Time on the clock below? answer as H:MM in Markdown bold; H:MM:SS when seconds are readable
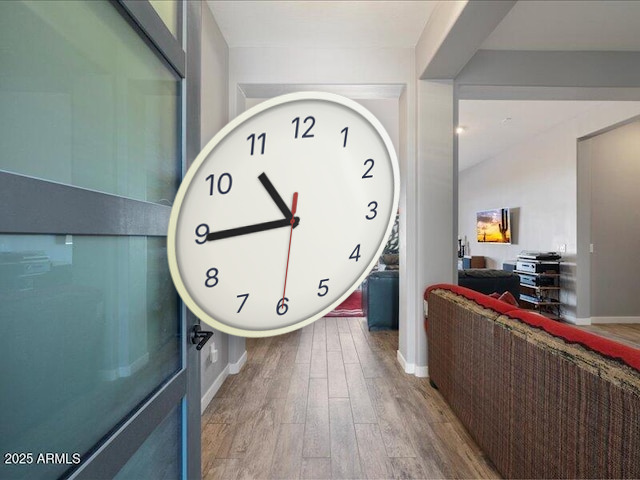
**10:44:30**
